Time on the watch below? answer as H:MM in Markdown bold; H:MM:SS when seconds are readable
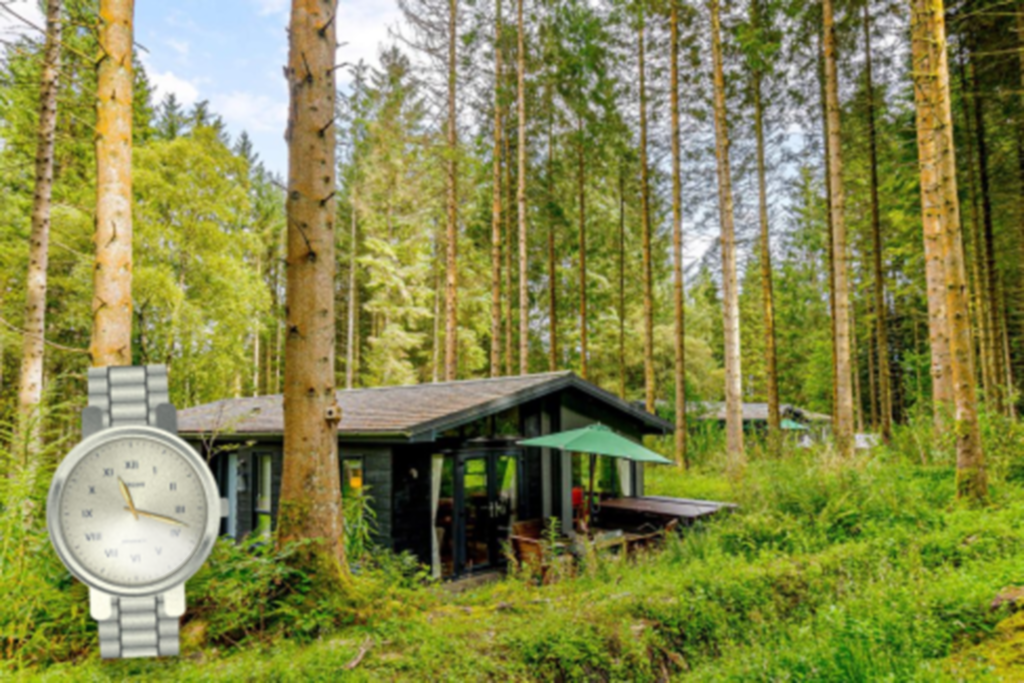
**11:18**
